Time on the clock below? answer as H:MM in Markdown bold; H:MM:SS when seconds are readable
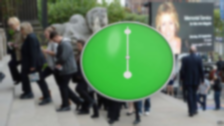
**6:00**
